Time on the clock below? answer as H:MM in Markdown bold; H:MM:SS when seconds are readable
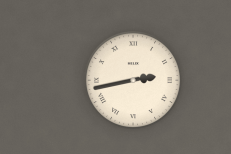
**2:43**
